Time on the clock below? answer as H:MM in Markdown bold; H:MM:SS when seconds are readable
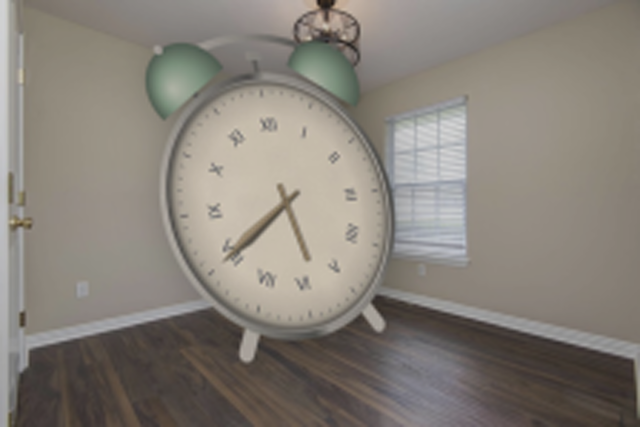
**5:40**
